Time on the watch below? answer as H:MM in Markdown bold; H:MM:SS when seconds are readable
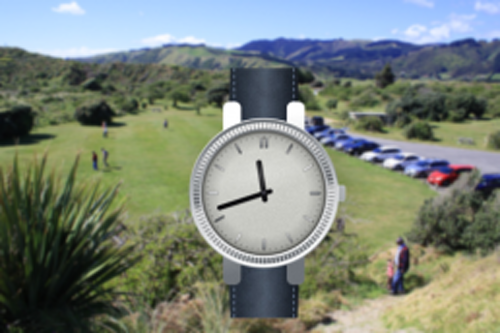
**11:42**
